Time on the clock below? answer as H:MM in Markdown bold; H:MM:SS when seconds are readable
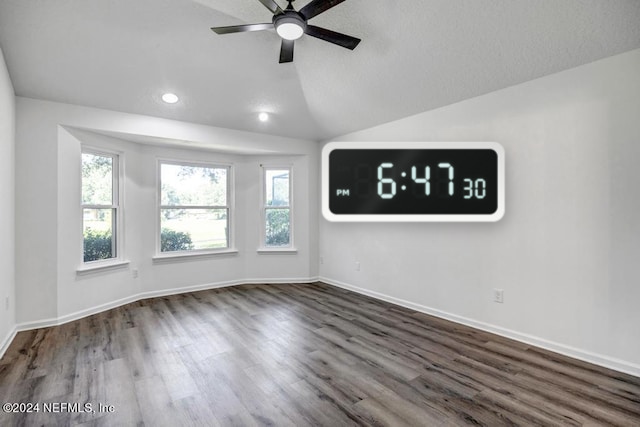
**6:47:30**
